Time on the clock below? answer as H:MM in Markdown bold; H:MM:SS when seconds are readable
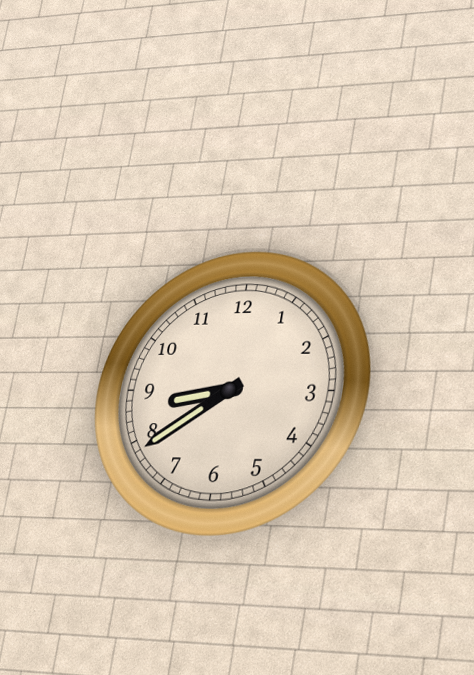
**8:39**
